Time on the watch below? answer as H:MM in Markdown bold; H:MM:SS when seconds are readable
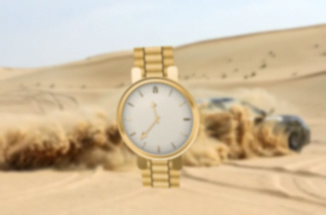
**11:37**
